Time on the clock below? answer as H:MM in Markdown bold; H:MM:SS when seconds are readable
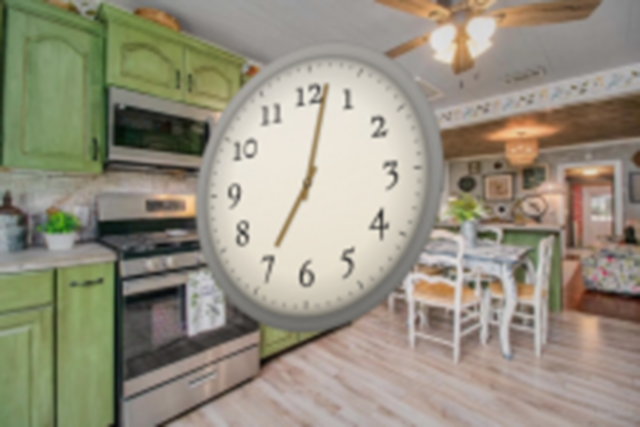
**7:02**
